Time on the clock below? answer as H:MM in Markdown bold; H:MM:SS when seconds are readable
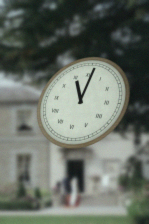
**11:01**
